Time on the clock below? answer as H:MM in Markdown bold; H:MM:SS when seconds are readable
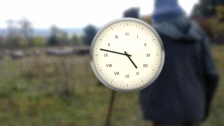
**4:47**
